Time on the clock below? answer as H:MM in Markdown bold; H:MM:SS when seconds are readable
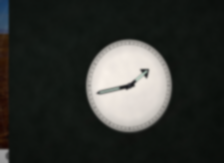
**1:43**
